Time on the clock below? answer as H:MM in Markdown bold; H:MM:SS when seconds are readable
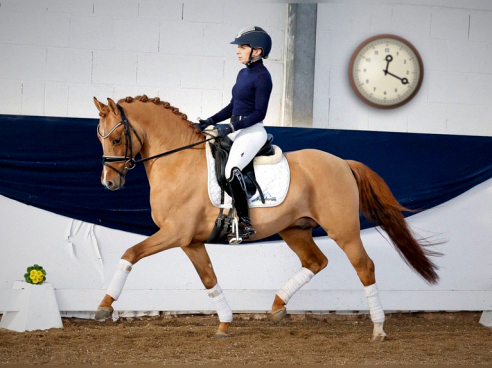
**12:19**
